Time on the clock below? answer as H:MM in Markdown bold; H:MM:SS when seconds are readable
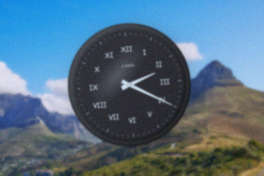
**2:20**
